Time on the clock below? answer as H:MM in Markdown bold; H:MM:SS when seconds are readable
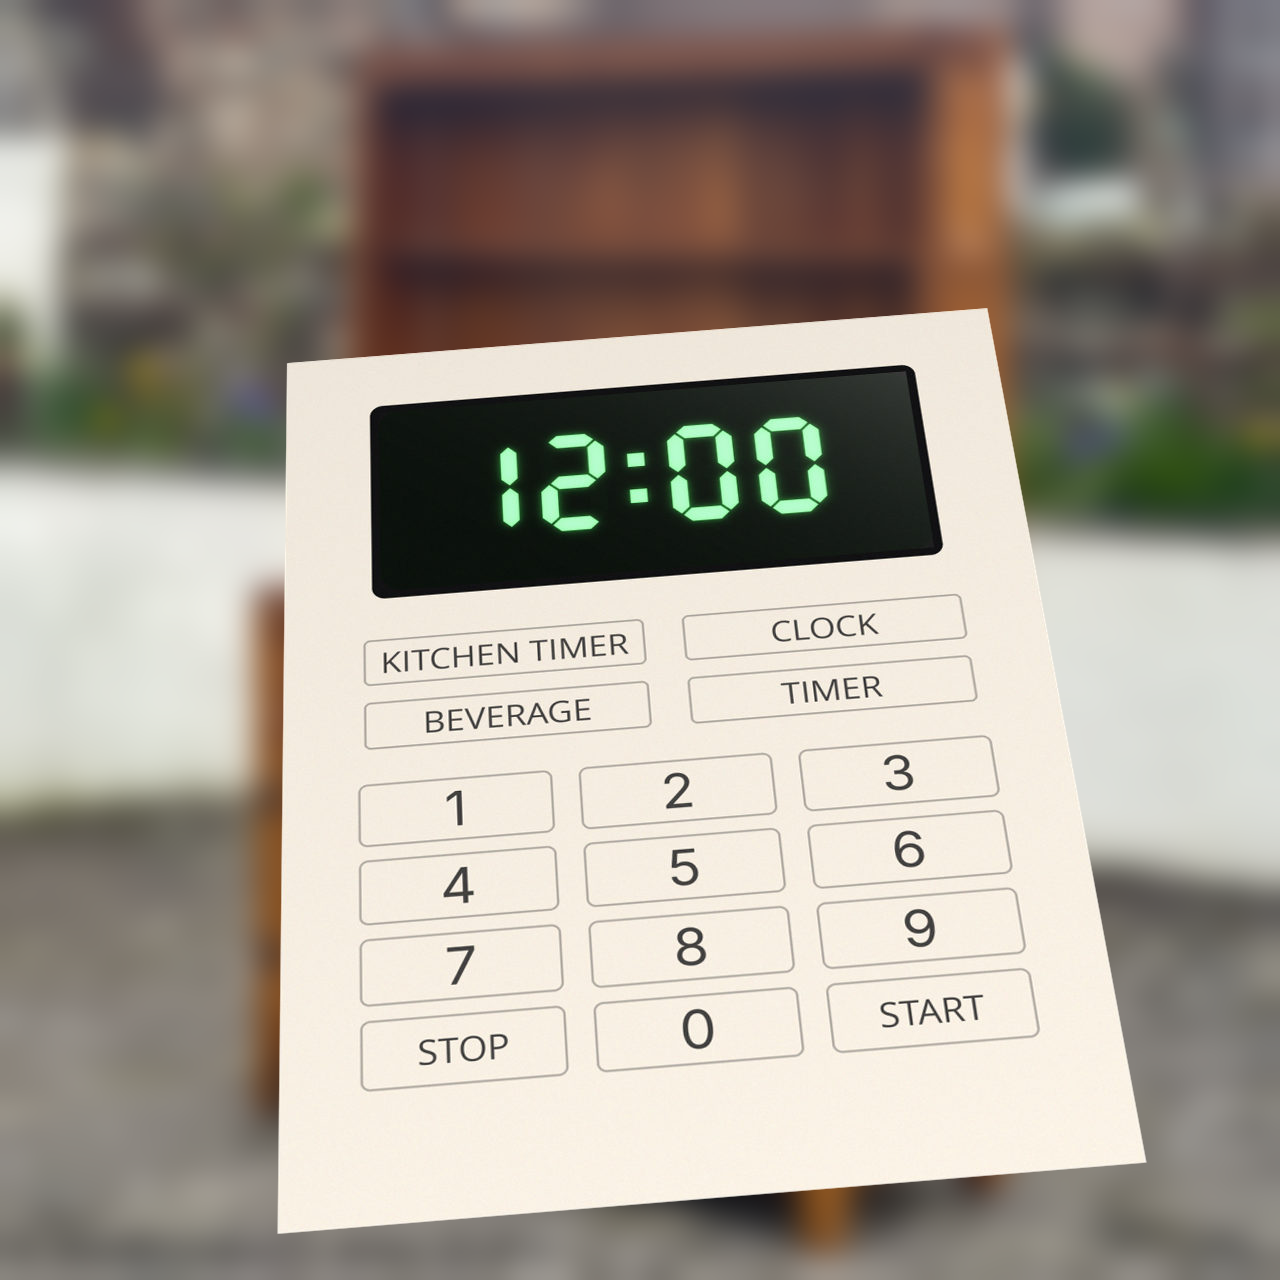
**12:00**
